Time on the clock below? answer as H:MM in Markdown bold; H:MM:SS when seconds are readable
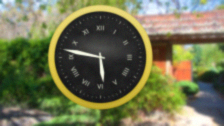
**5:47**
